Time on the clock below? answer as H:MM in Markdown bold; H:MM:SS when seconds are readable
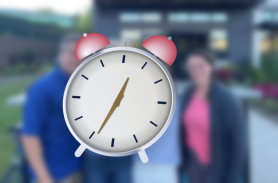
**12:34**
